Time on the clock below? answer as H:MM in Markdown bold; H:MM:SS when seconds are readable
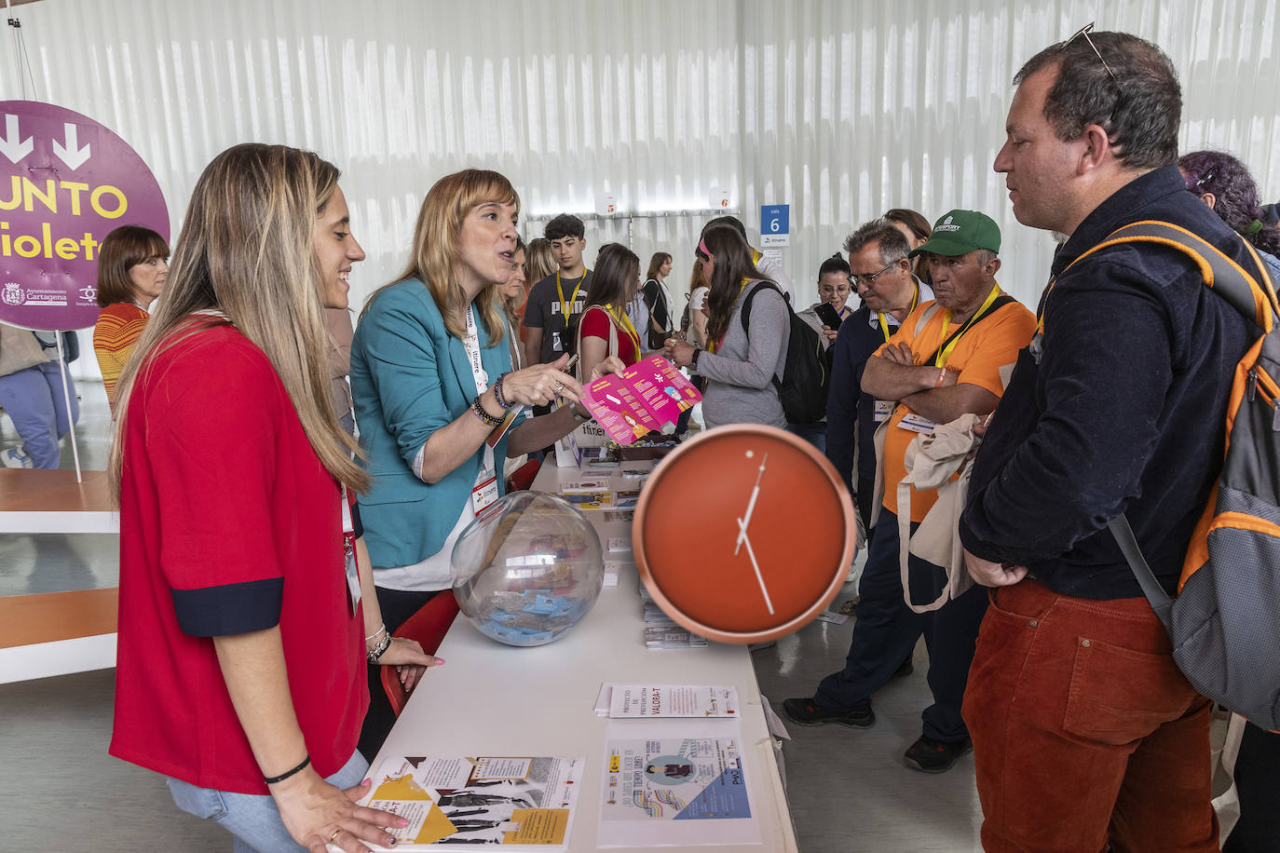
**12:26:02**
